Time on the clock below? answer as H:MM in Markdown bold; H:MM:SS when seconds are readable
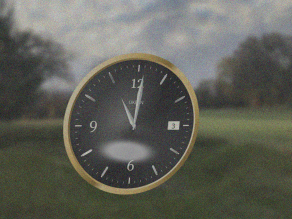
**11:01**
